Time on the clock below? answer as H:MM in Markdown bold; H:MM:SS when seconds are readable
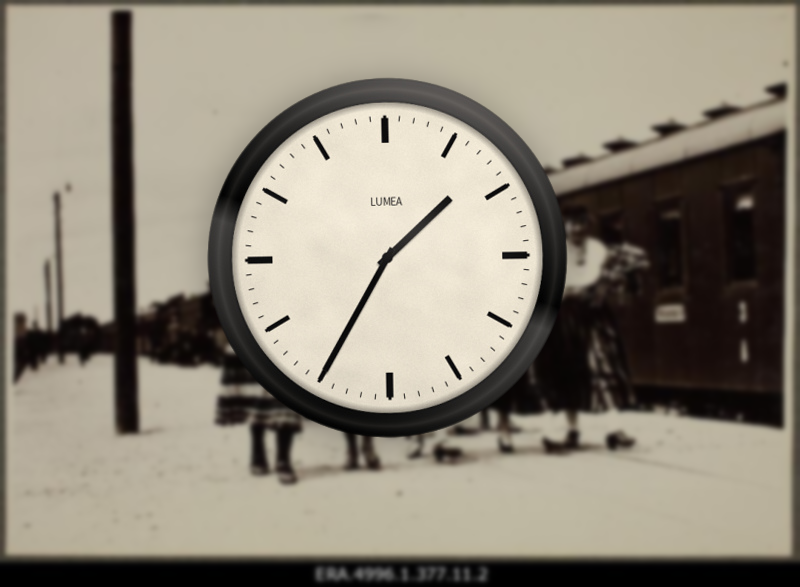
**1:35**
